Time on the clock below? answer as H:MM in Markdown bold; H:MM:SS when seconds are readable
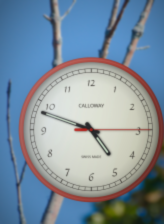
**4:48:15**
